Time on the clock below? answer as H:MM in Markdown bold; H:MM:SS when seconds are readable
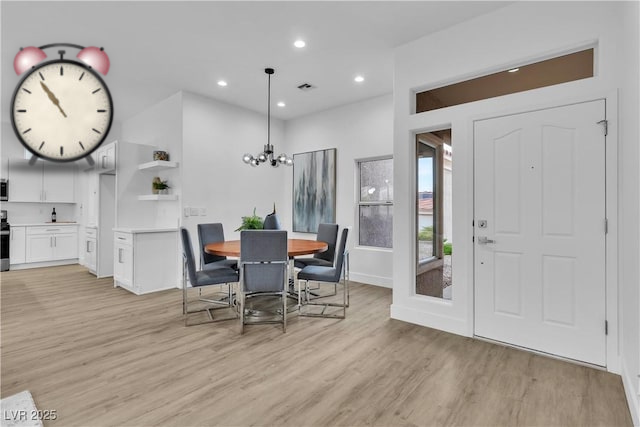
**10:54**
